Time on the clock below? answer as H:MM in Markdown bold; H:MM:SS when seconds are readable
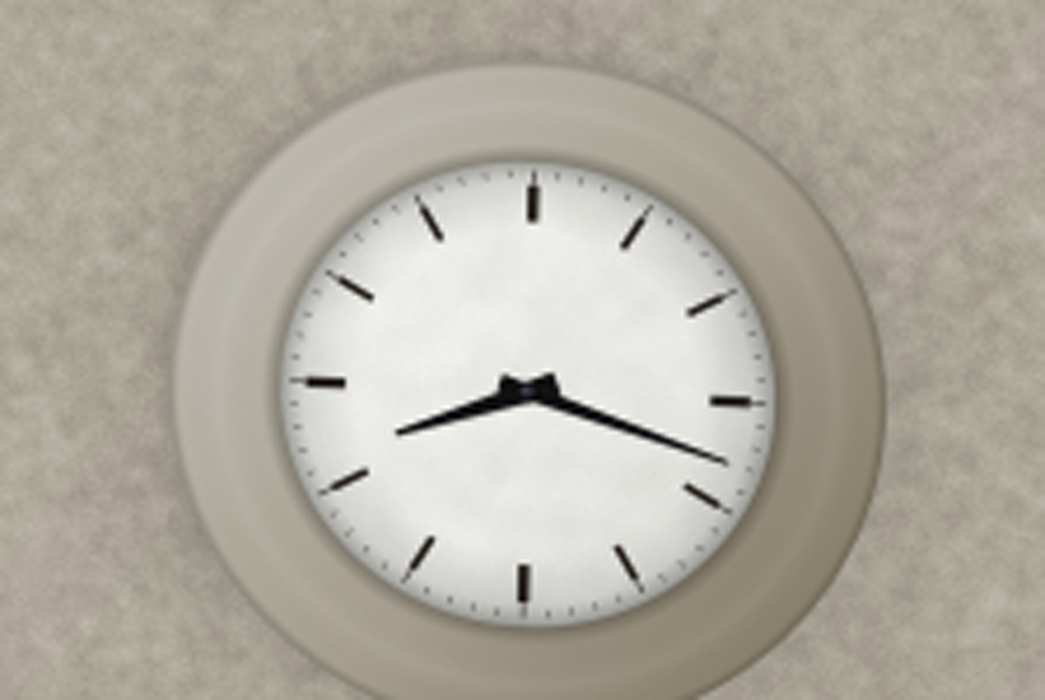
**8:18**
